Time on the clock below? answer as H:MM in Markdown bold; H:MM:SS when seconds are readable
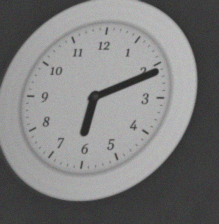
**6:11**
